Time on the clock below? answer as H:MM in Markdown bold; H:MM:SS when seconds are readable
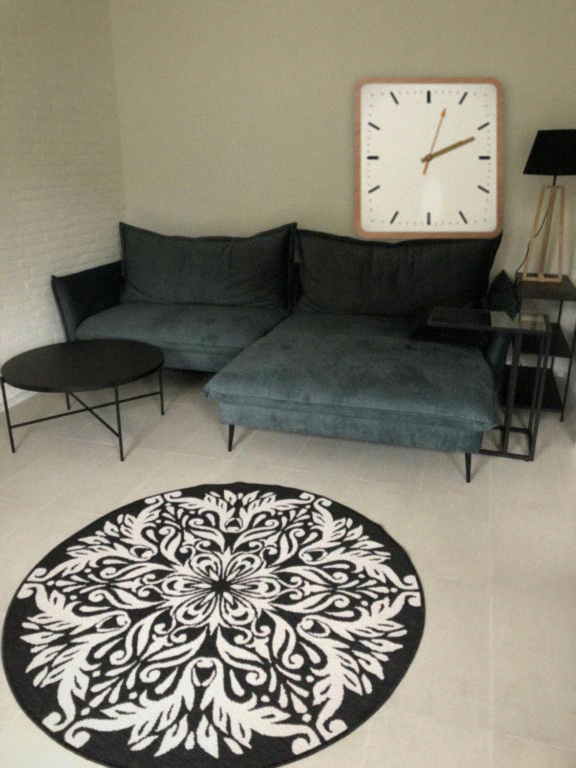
**2:11:03**
